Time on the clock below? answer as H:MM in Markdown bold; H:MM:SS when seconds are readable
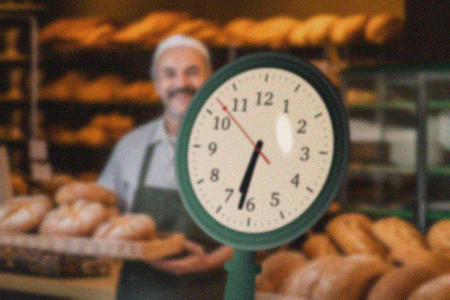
**6:31:52**
